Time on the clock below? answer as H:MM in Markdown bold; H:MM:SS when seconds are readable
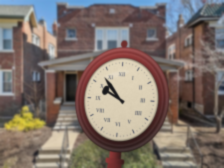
**9:53**
